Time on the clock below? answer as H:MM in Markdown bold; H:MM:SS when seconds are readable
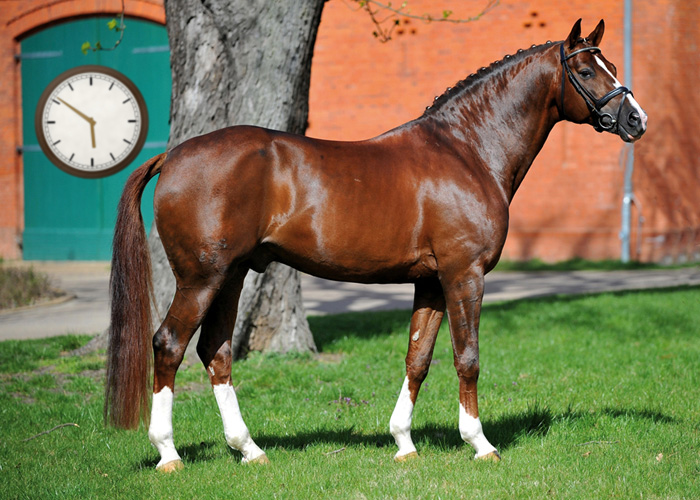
**5:51**
